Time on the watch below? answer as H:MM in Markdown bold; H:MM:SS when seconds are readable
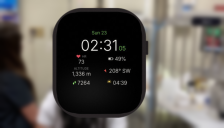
**2:31**
